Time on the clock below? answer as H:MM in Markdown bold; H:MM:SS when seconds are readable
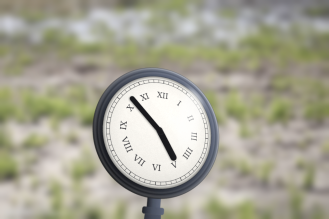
**4:52**
